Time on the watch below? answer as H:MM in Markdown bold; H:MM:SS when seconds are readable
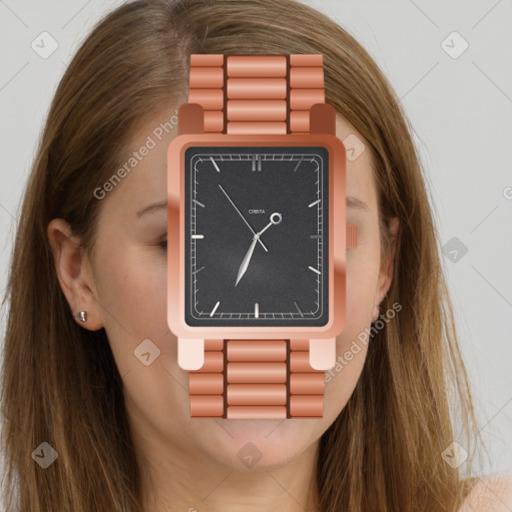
**1:33:54**
